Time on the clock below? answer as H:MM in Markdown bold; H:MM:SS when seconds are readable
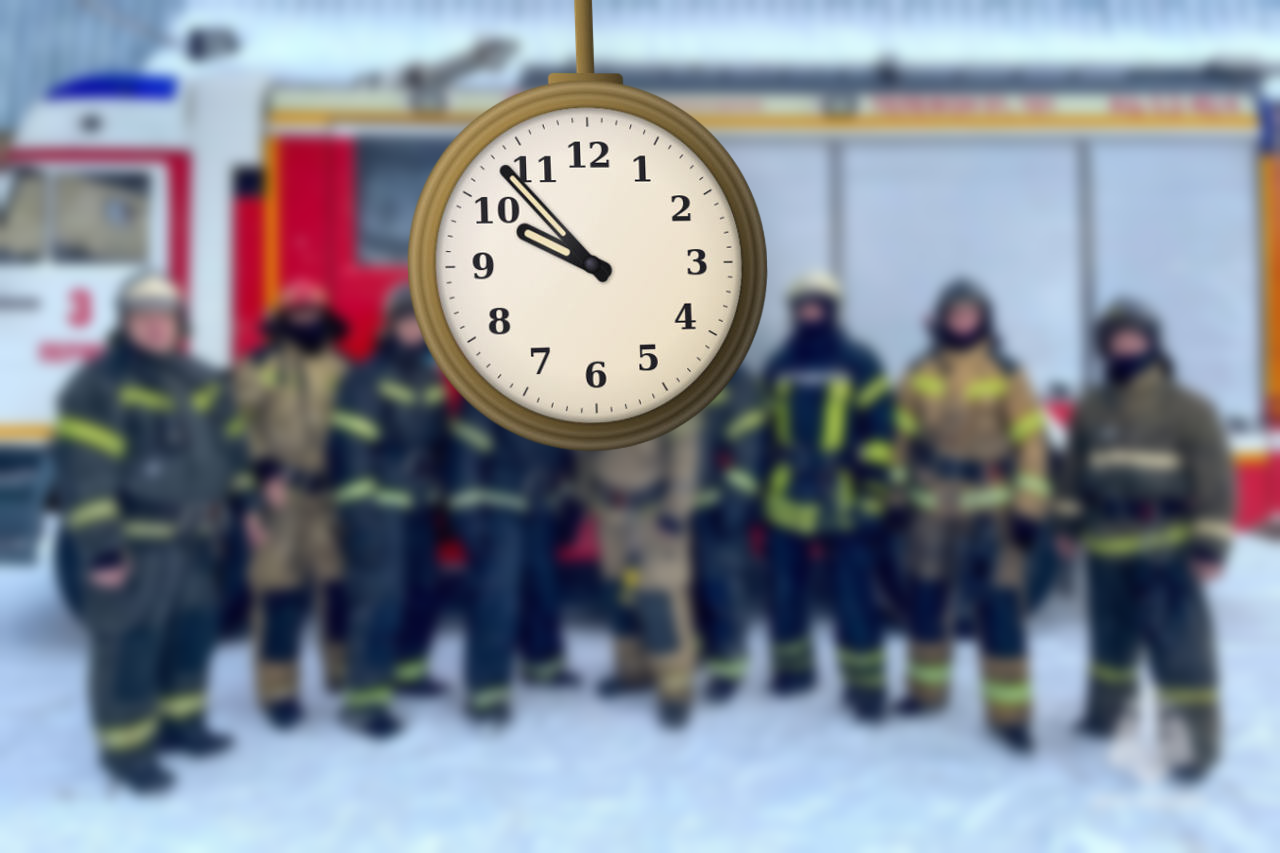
**9:53**
